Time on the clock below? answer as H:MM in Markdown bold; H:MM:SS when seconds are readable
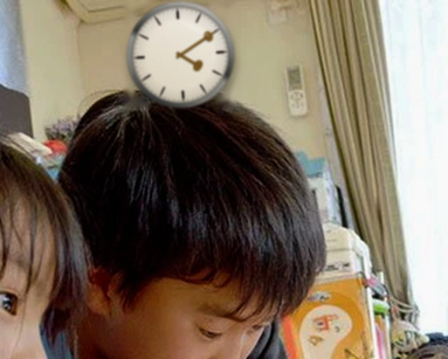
**4:10**
